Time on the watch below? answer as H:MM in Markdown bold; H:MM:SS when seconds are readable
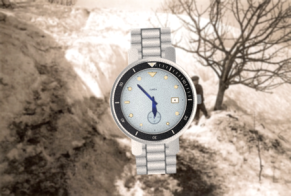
**5:53**
